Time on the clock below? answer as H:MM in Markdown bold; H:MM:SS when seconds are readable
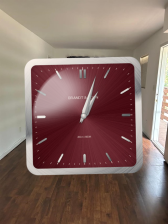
**1:03**
